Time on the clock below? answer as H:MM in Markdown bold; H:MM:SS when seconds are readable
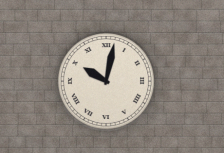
**10:02**
